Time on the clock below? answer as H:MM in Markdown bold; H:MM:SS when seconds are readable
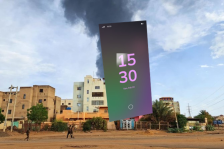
**15:30**
